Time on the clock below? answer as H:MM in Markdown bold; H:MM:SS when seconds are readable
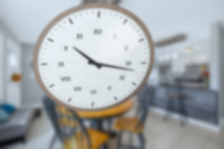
**10:17**
